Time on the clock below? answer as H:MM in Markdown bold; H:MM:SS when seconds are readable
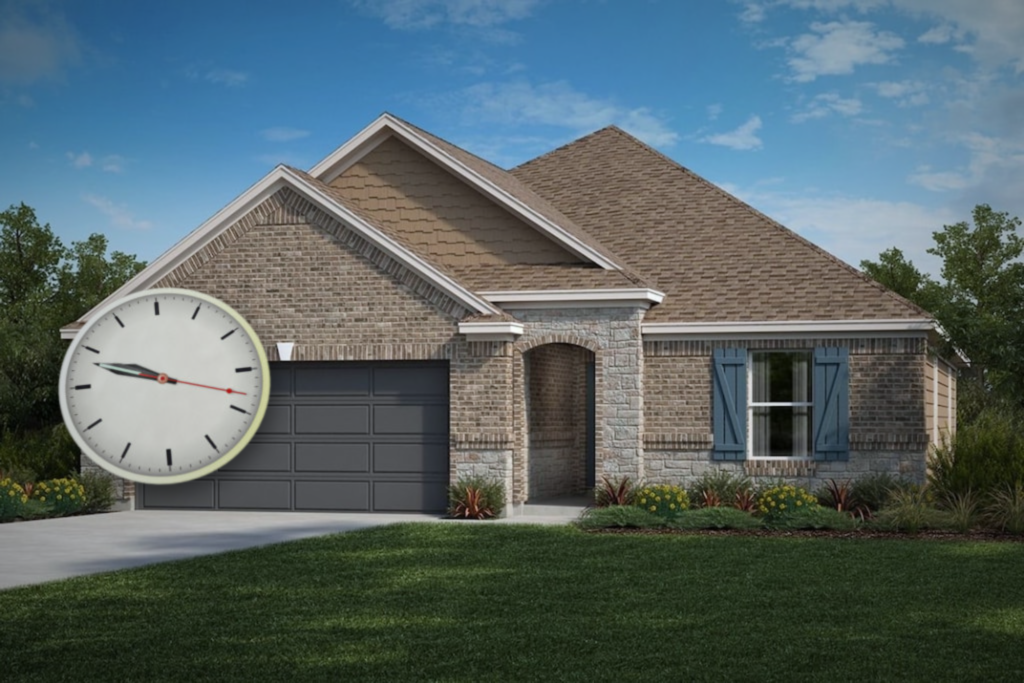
**9:48:18**
